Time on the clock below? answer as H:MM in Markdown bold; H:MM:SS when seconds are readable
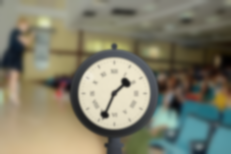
**1:34**
